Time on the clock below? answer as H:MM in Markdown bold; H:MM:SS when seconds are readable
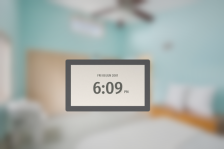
**6:09**
